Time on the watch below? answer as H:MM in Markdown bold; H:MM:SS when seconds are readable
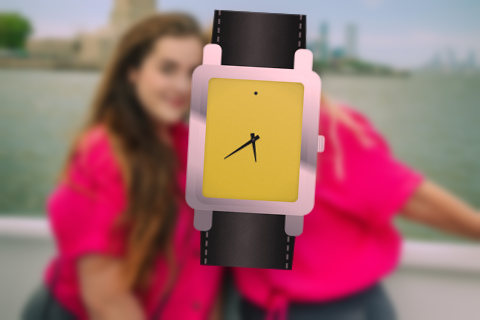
**5:39**
